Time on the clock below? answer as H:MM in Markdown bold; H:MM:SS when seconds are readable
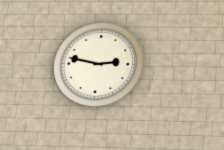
**2:47**
